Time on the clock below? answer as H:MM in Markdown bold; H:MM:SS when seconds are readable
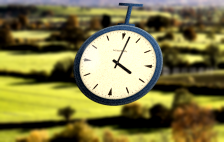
**4:02**
